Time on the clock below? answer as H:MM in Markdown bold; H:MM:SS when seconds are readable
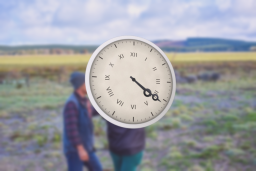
**4:21**
